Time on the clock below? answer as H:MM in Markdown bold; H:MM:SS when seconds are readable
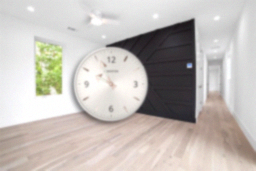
**9:56**
